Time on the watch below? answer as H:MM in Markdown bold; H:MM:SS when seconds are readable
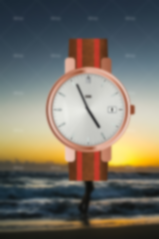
**4:56**
